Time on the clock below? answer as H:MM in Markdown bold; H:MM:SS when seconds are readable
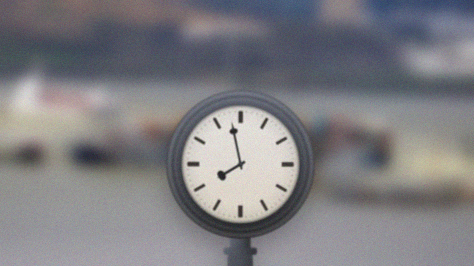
**7:58**
